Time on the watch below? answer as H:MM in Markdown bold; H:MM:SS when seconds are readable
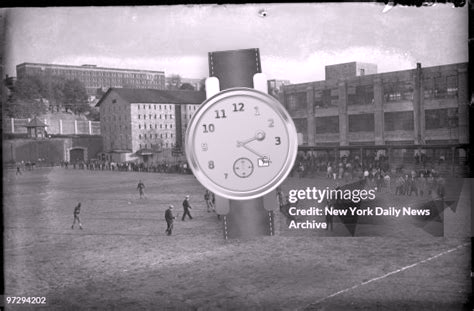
**2:21**
